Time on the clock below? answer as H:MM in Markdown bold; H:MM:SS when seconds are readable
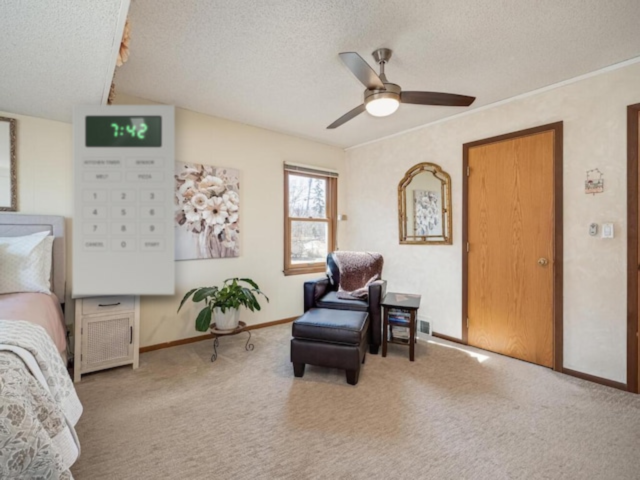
**7:42**
